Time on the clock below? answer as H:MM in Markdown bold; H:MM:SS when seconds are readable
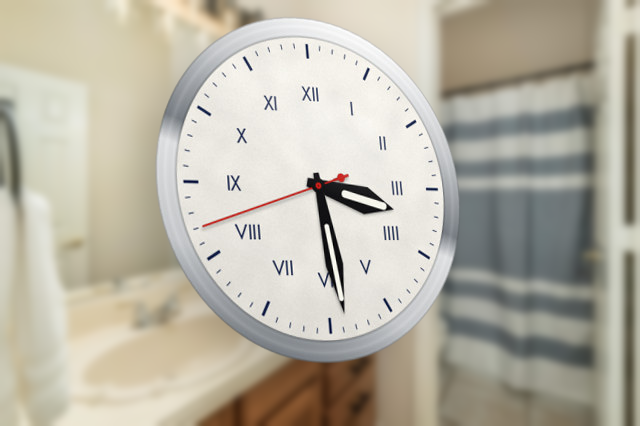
**3:28:42**
